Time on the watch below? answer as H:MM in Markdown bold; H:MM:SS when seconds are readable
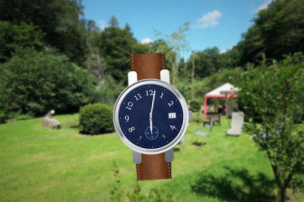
**6:02**
